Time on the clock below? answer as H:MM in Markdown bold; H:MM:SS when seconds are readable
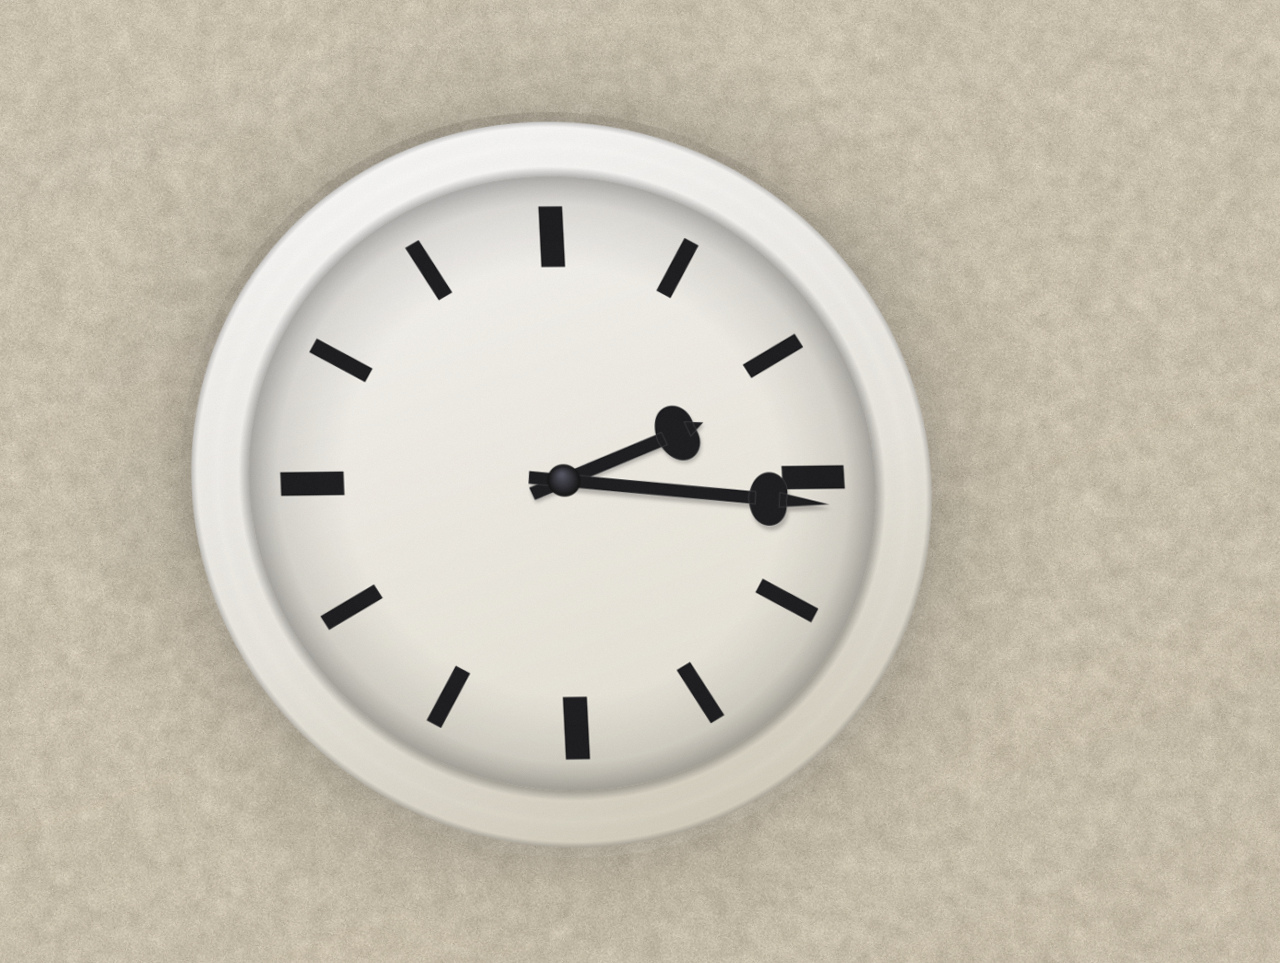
**2:16**
